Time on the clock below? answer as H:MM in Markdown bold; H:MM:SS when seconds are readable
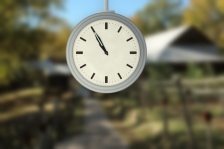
**10:55**
